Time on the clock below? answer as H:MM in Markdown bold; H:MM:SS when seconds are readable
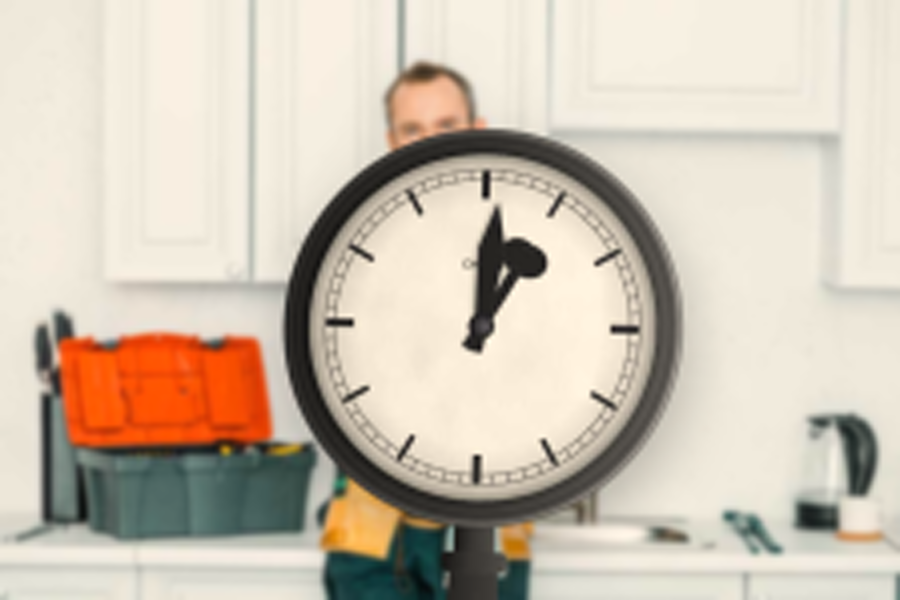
**1:01**
